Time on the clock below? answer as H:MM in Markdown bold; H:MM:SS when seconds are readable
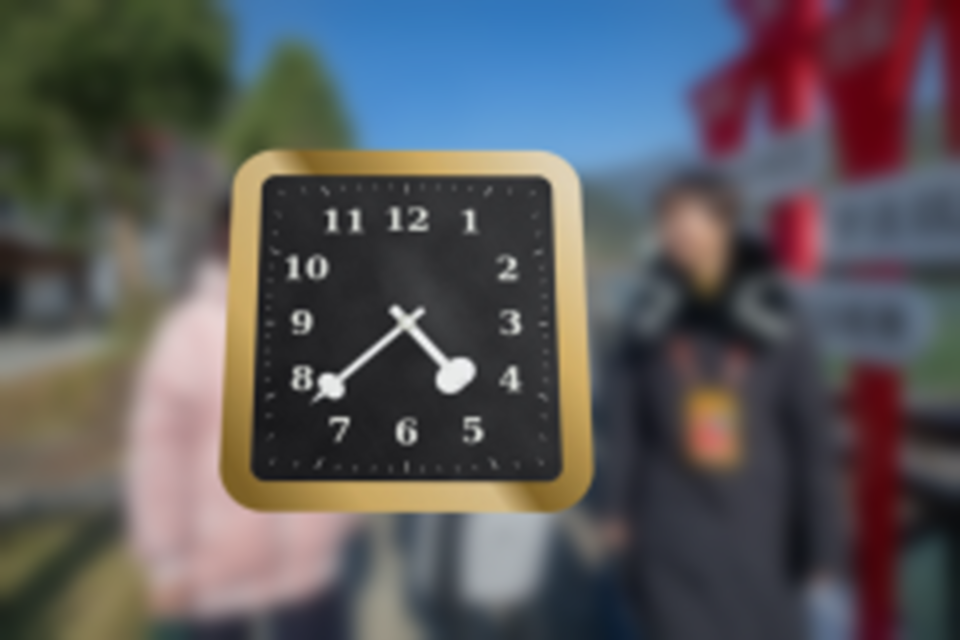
**4:38**
